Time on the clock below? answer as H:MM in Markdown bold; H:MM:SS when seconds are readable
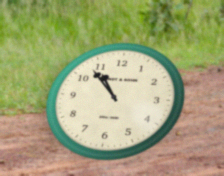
**10:53**
